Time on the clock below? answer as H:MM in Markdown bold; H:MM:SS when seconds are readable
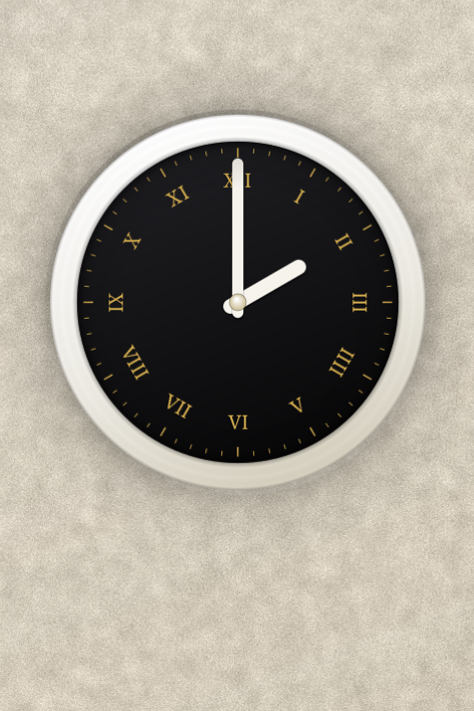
**2:00**
